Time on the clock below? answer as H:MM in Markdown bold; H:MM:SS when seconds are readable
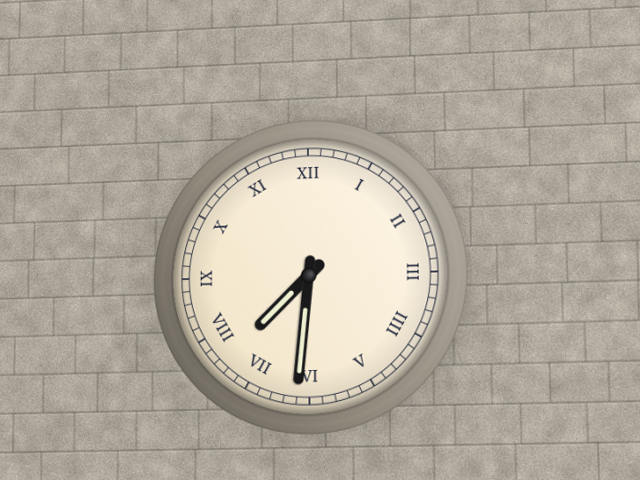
**7:31**
